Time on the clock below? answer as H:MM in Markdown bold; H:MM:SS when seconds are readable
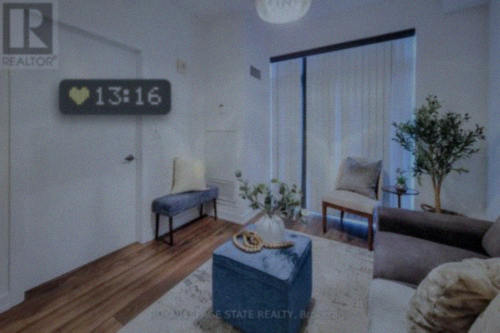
**13:16**
